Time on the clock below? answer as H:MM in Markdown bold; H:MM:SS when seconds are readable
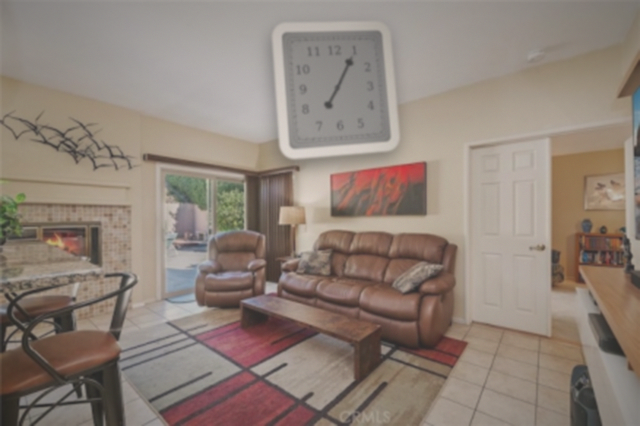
**7:05**
